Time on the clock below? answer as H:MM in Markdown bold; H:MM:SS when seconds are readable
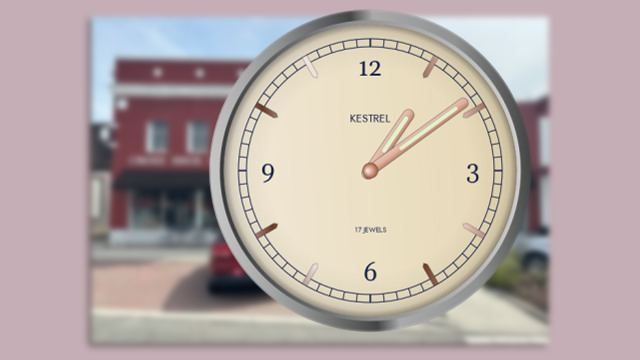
**1:09**
